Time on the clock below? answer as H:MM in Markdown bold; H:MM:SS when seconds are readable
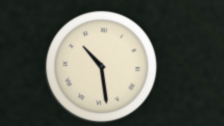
**10:28**
